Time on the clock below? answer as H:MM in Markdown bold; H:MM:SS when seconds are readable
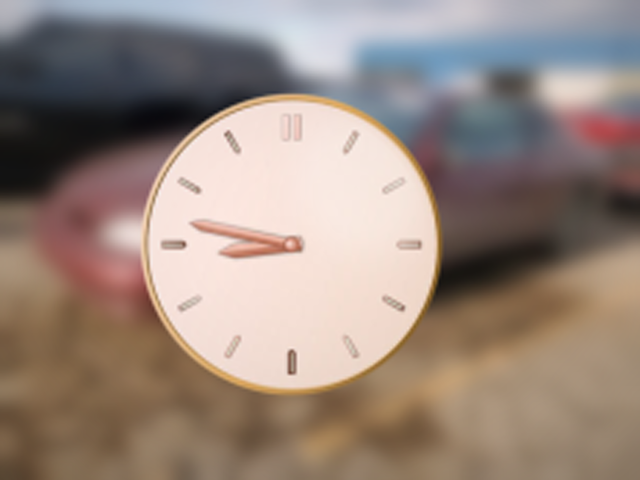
**8:47**
